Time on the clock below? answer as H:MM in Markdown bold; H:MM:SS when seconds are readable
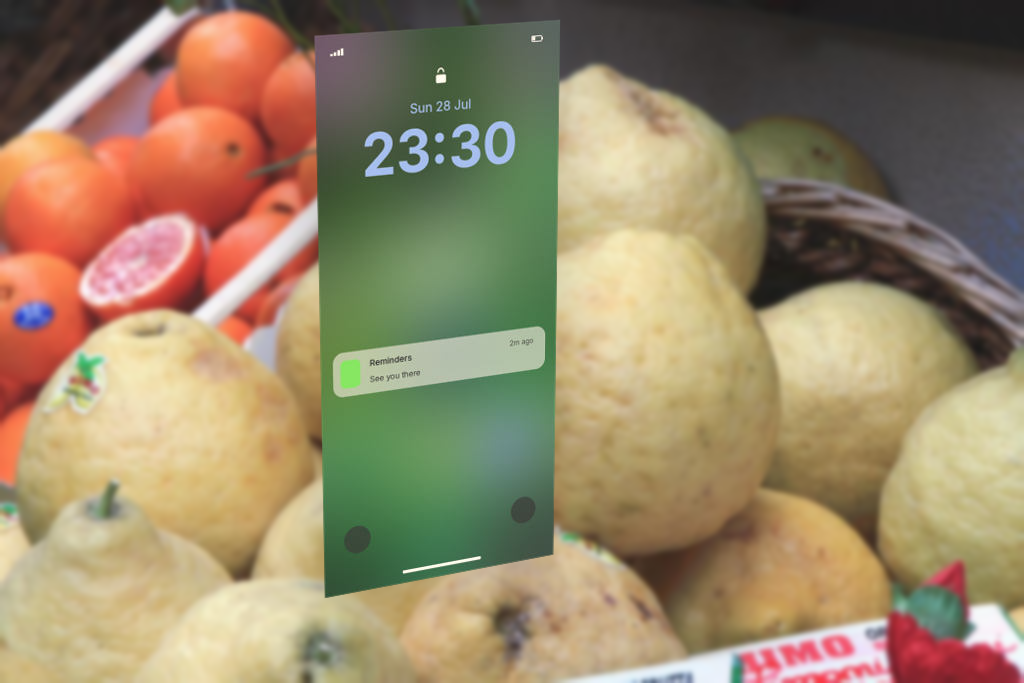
**23:30**
